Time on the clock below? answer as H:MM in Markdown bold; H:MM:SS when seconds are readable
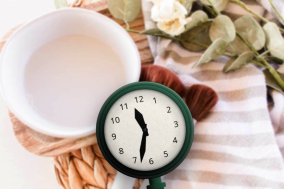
**11:33**
